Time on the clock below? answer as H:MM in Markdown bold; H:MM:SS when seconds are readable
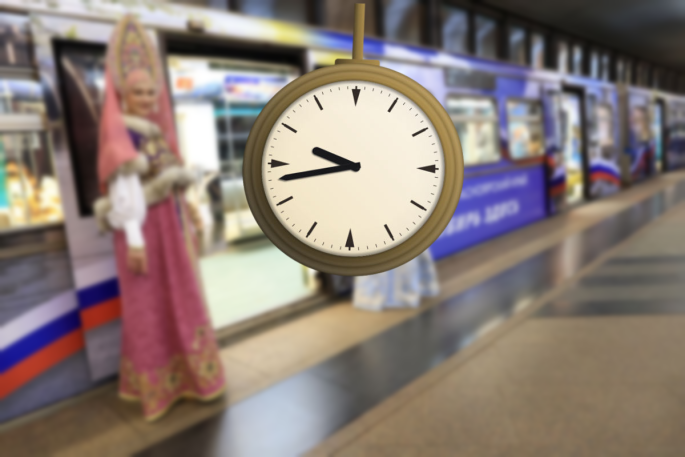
**9:43**
